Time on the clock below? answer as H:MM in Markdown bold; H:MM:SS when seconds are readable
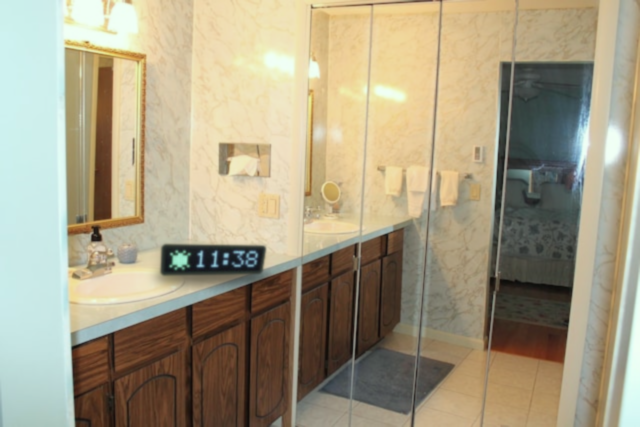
**11:38**
